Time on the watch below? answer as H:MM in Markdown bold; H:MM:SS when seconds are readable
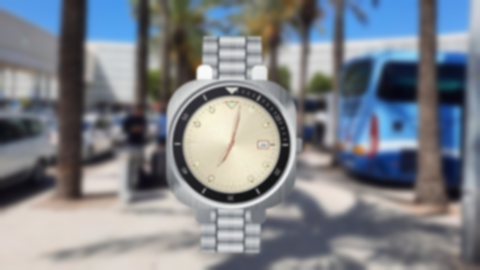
**7:02**
